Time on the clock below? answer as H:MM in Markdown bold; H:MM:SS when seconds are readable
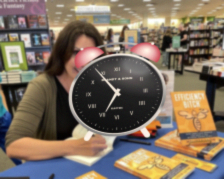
**6:54**
